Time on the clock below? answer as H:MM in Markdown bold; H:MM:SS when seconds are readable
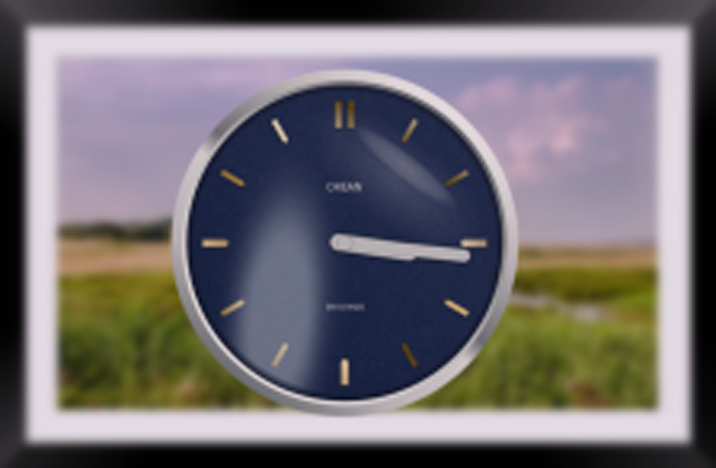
**3:16**
